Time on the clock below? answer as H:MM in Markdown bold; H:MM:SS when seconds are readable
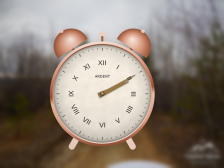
**2:10**
